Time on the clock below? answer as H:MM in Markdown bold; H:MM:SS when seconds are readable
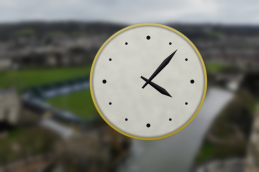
**4:07**
